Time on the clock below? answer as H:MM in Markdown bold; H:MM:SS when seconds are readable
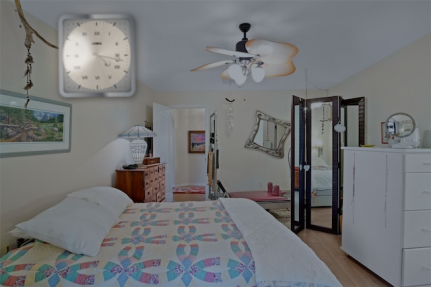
**4:17**
